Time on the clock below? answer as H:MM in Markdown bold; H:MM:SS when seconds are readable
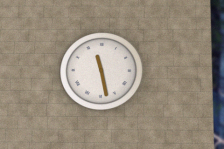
**11:28**
